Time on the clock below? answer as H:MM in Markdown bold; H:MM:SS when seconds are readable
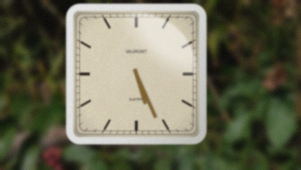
**5:26**
